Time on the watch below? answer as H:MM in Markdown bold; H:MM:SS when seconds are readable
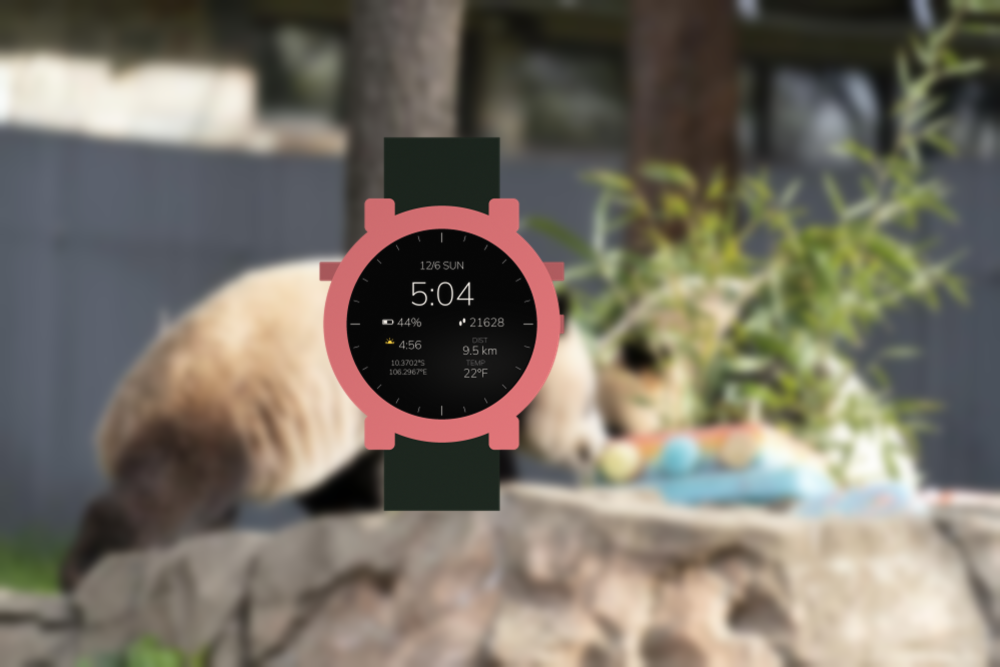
**5:04**
